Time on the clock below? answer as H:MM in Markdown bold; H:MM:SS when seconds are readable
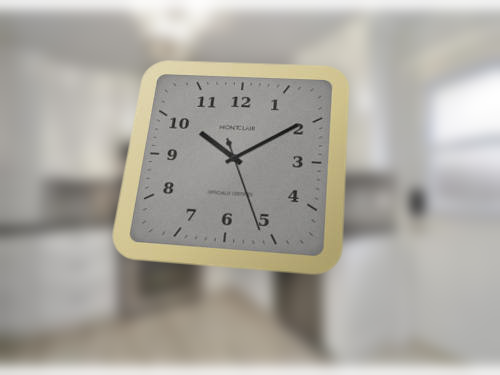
**10:09:26**
